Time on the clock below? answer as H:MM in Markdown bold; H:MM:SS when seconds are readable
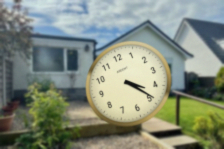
**4:24**
